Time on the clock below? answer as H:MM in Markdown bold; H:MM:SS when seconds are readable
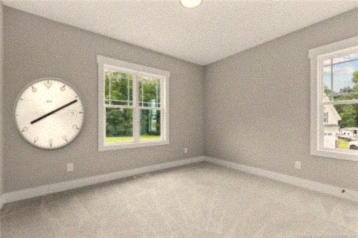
**8:11**
